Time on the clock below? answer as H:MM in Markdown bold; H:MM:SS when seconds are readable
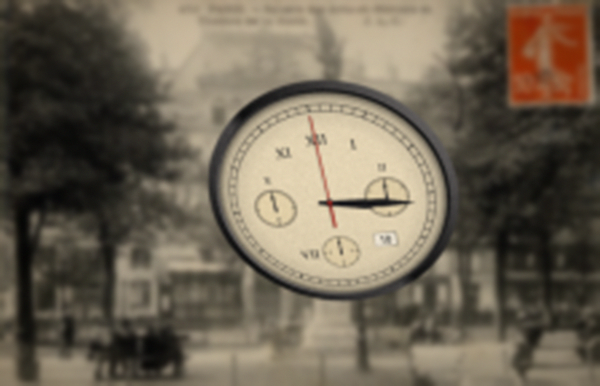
**3:16**
